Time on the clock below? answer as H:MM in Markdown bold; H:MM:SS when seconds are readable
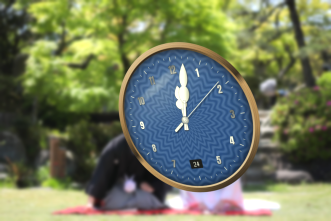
**12:02:09**
